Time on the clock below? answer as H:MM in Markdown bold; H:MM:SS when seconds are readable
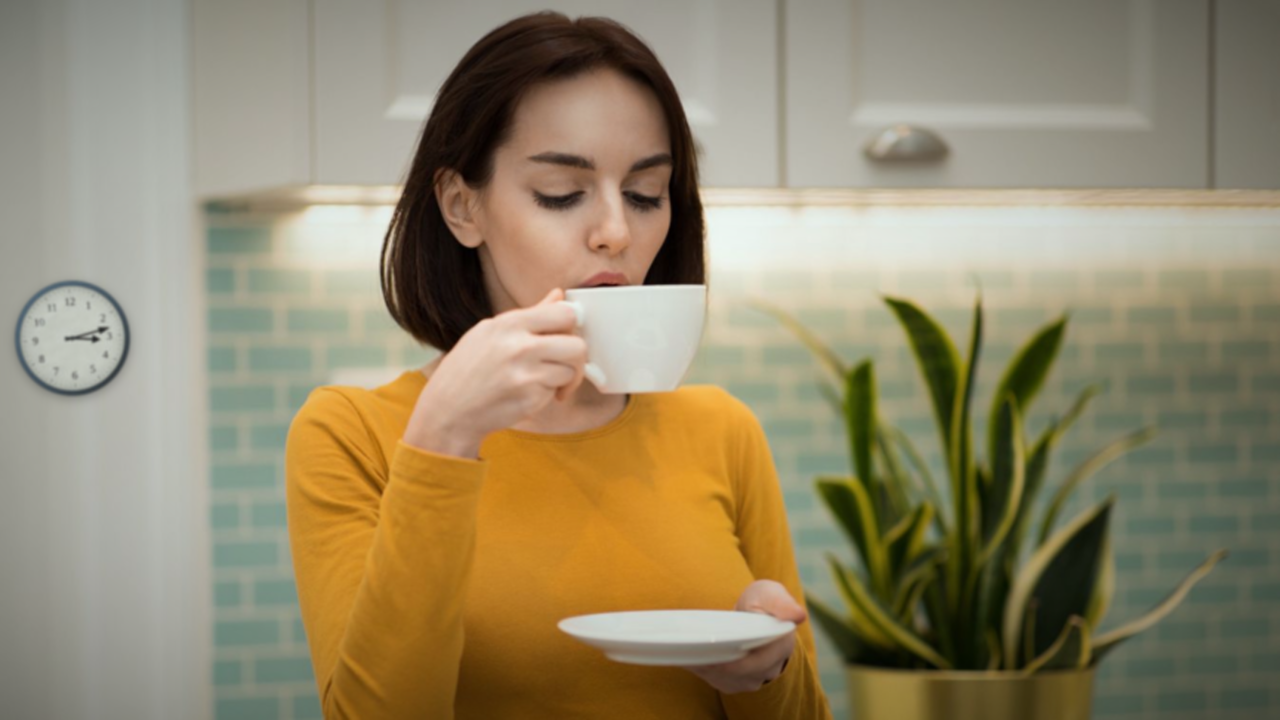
**3:13**
